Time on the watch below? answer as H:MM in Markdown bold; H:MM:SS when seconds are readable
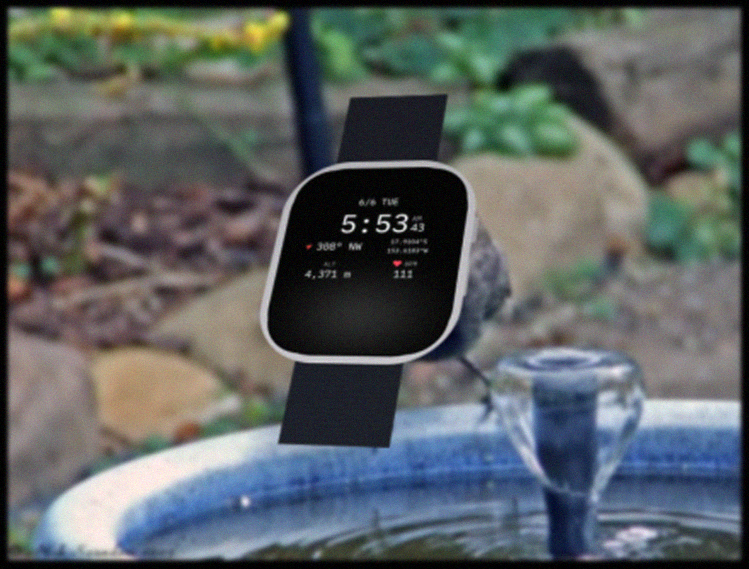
**5:53**
